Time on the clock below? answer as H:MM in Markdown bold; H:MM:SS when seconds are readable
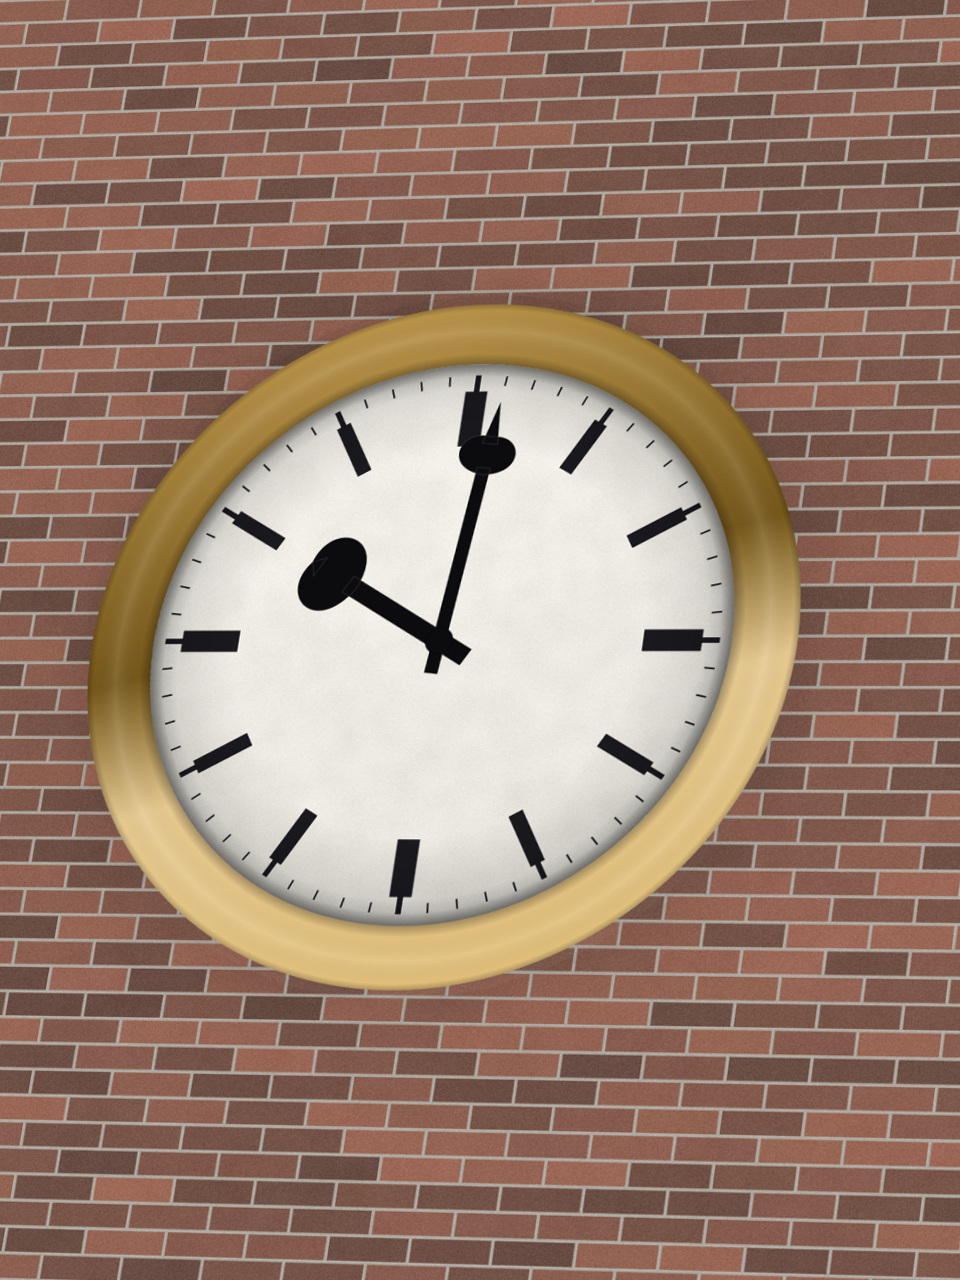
**10:01**
